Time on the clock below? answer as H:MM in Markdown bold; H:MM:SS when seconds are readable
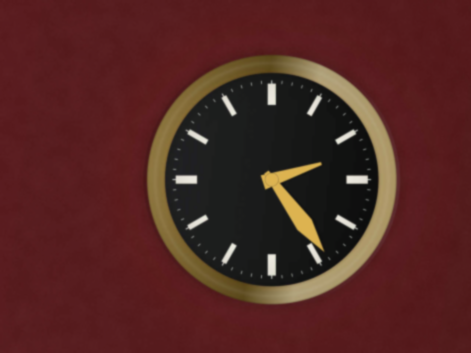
**2:24**
